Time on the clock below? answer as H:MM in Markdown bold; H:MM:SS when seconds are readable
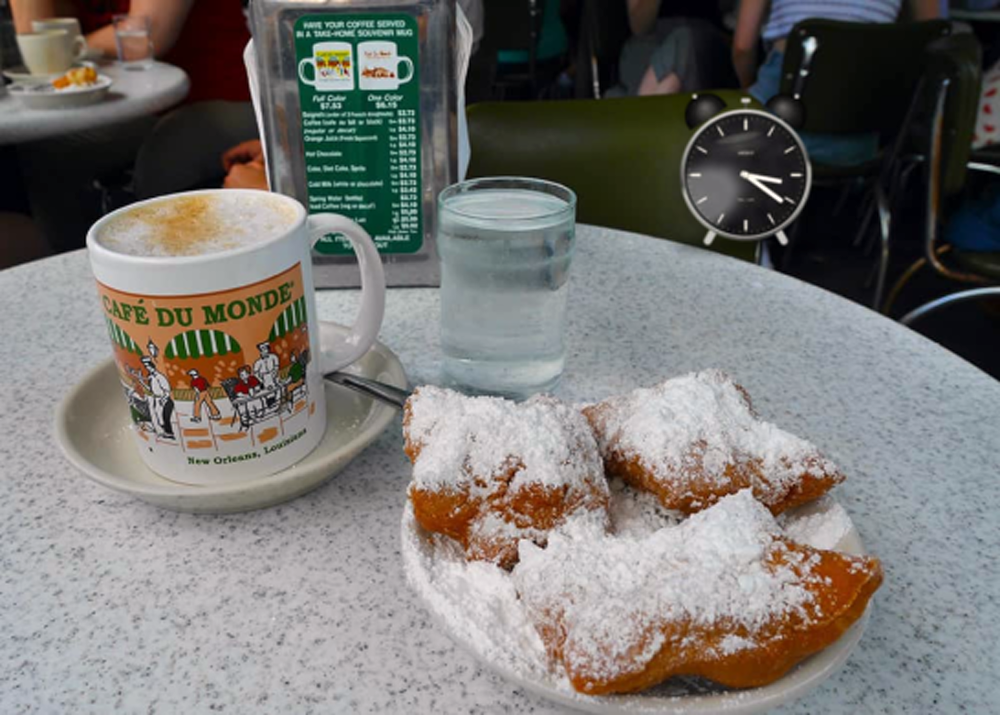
**3:21**
